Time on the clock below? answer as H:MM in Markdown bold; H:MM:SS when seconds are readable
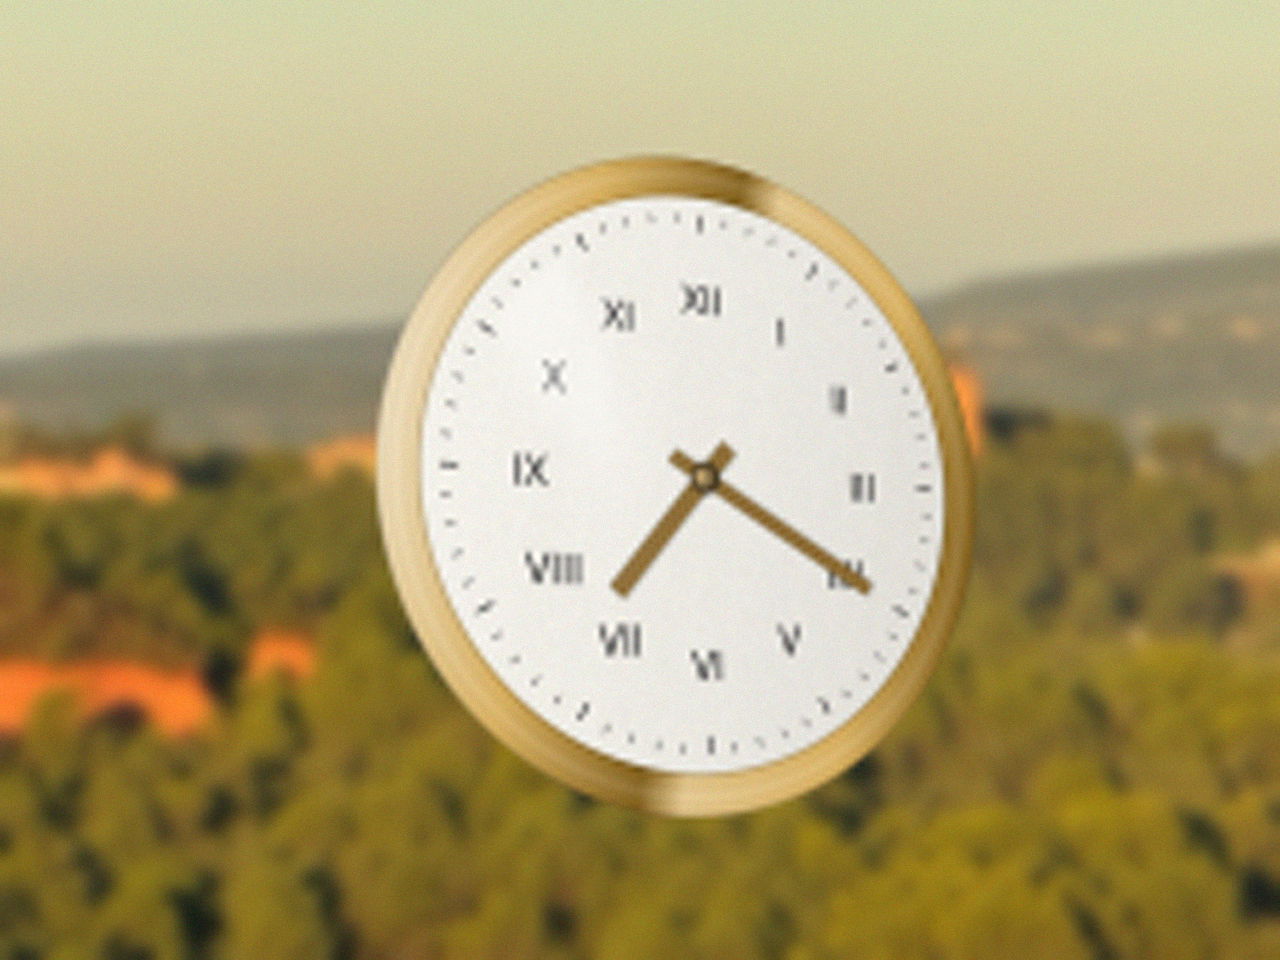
**7:20**
